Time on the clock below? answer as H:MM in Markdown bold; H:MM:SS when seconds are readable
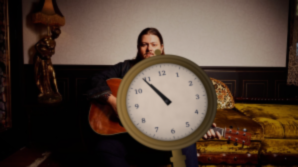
**10:54**
